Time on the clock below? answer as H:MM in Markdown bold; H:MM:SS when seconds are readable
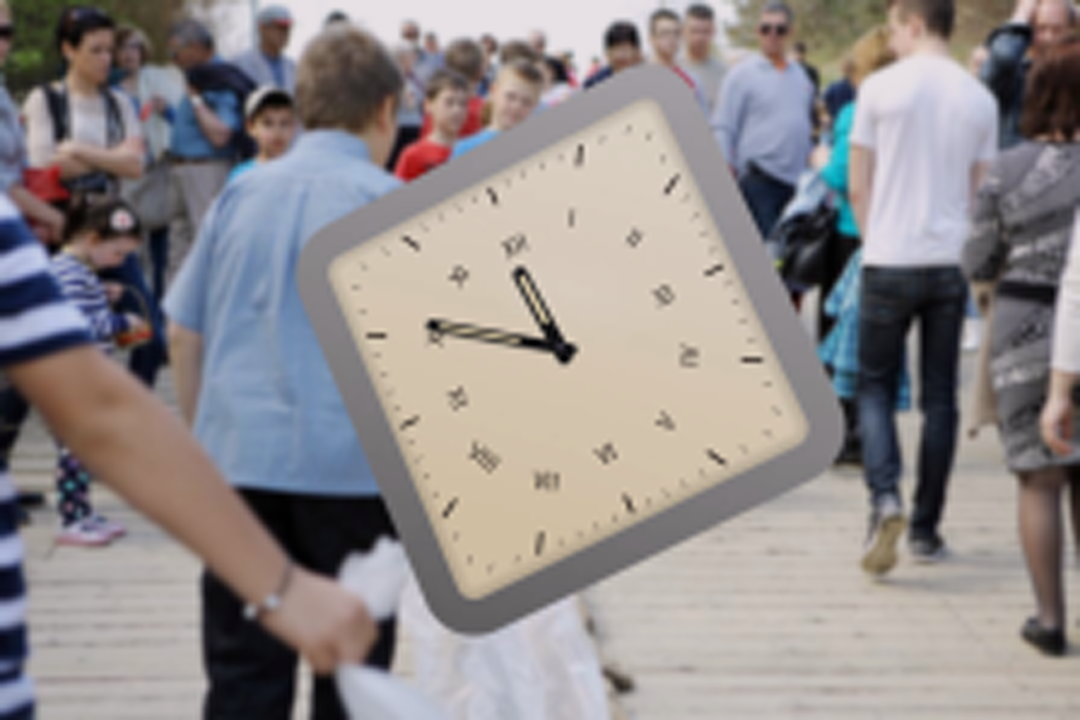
**11:51**
